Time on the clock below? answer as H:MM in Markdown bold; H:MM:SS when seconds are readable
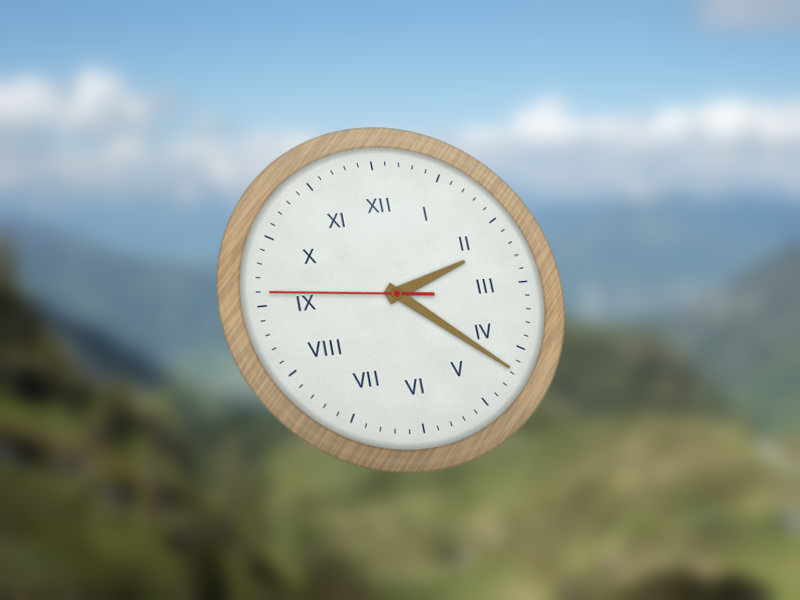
**2:21:46**
